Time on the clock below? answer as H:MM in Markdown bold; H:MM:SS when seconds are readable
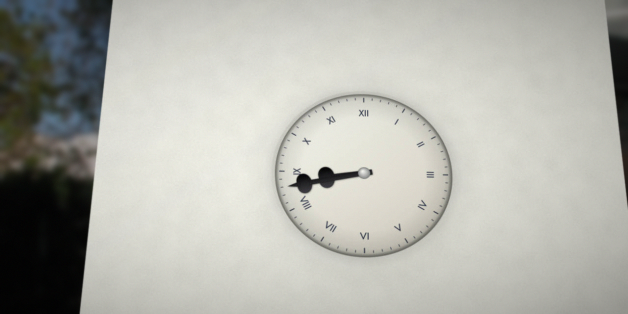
**8:43**
